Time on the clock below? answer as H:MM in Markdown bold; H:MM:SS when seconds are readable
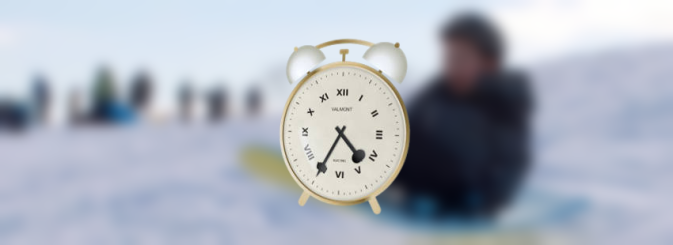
**4:35**
